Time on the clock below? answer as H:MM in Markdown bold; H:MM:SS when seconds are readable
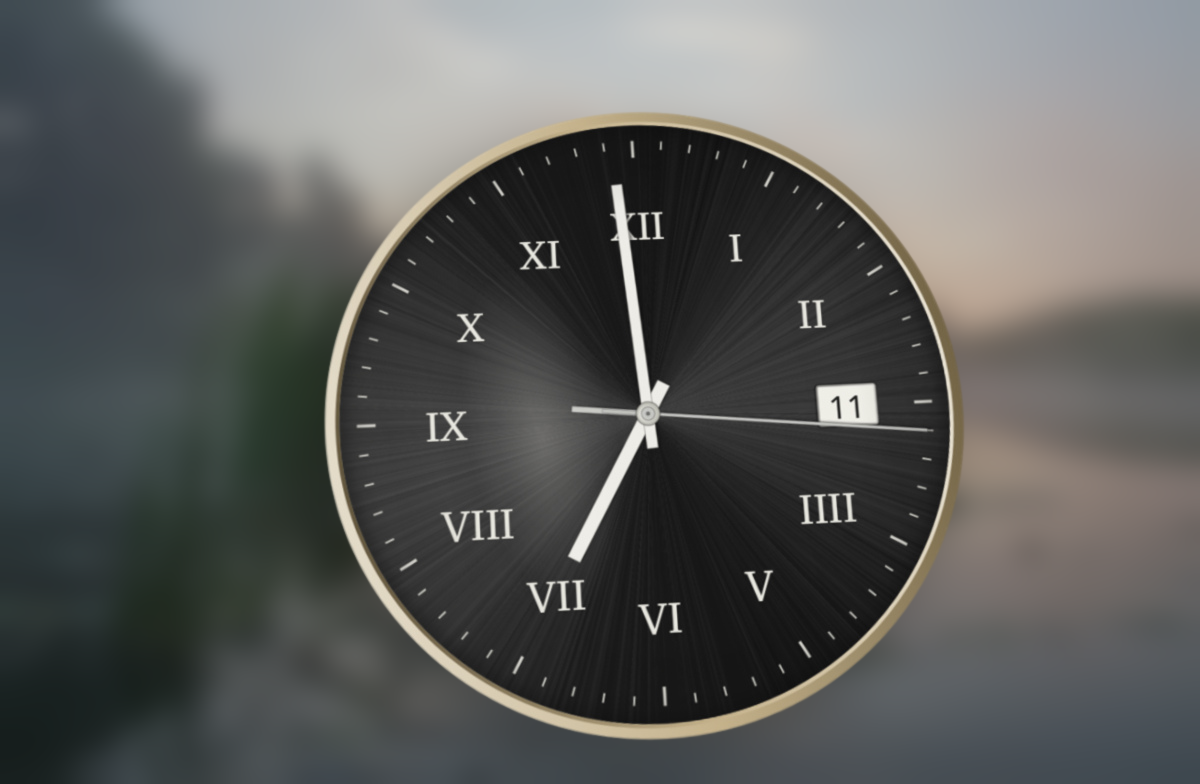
**6:59:16**
